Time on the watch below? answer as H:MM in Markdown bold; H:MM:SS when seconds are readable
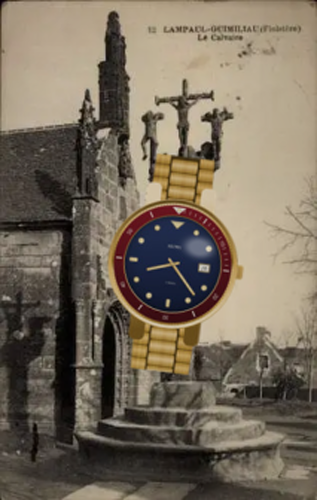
**8:23**
